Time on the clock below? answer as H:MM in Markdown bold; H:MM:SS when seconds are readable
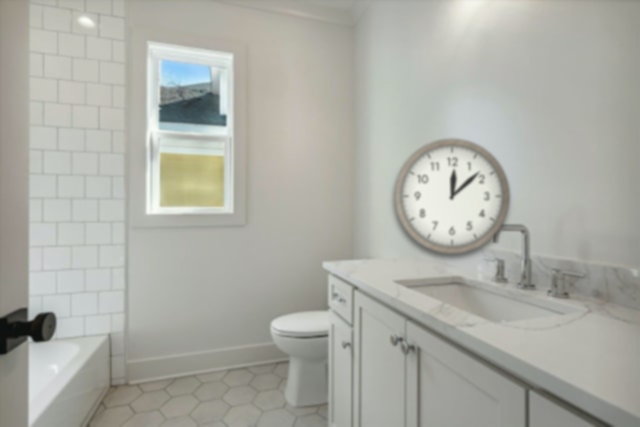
**12:08**
